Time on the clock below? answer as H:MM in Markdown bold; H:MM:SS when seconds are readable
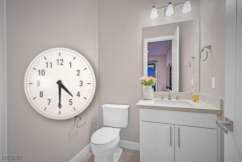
**4:30**
